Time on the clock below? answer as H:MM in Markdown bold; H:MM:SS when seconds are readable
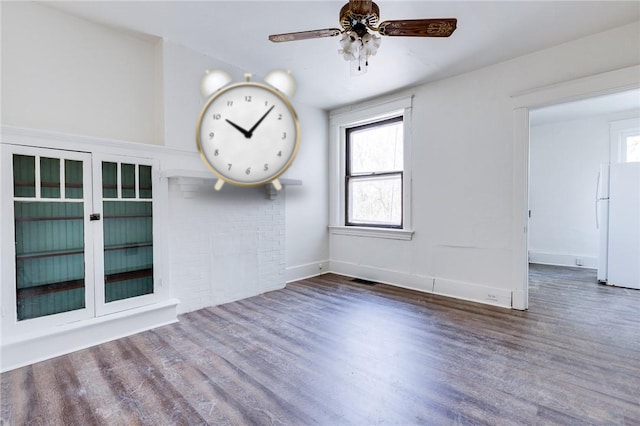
**10:07**
